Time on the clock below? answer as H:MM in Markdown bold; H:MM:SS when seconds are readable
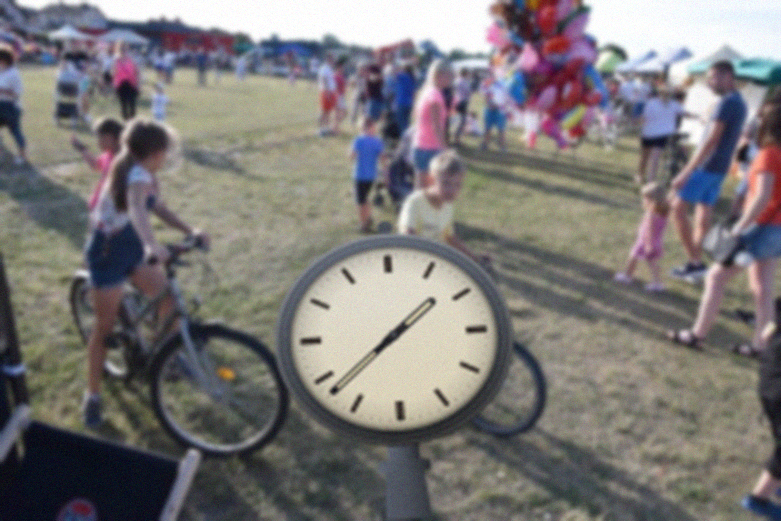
**1:38**
